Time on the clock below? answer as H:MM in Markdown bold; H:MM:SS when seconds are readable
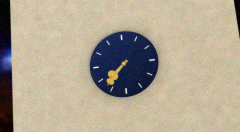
**7:37**
